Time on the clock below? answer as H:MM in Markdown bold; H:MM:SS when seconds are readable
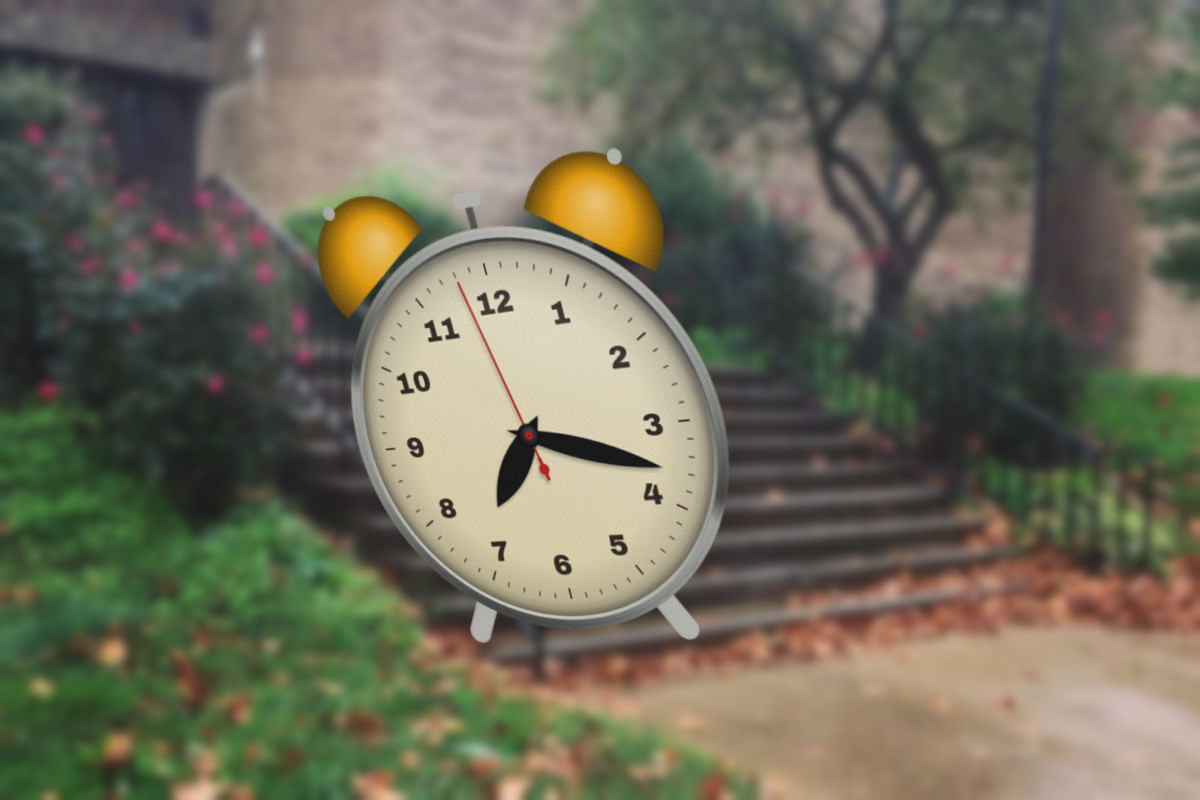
**7:17:58**
